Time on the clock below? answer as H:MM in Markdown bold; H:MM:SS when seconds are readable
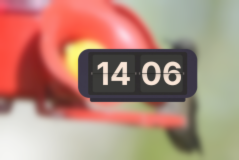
**14:06**
